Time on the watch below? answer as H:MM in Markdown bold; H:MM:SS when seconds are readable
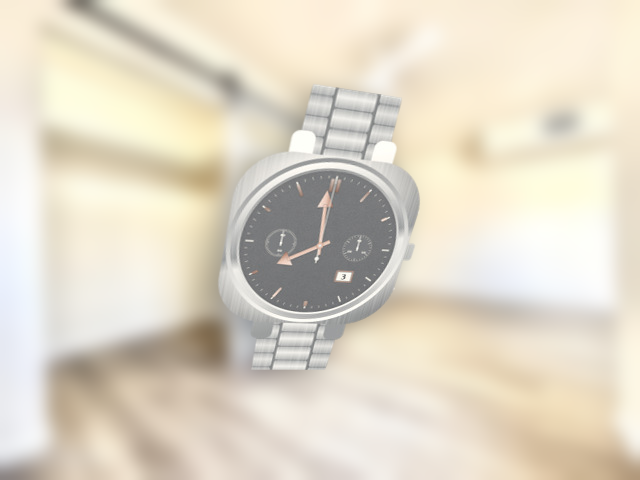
**7:59**
